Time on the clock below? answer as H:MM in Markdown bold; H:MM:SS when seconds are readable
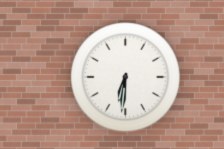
**6:31**
